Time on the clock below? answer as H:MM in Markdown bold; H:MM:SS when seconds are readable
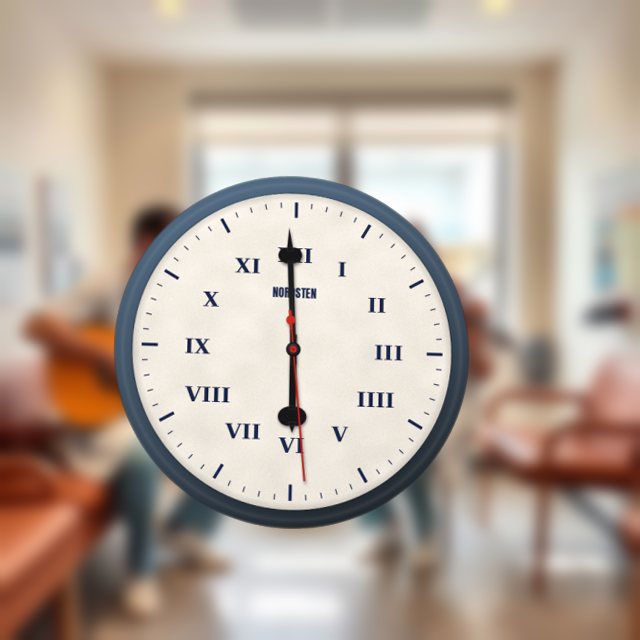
**5:59:29**
